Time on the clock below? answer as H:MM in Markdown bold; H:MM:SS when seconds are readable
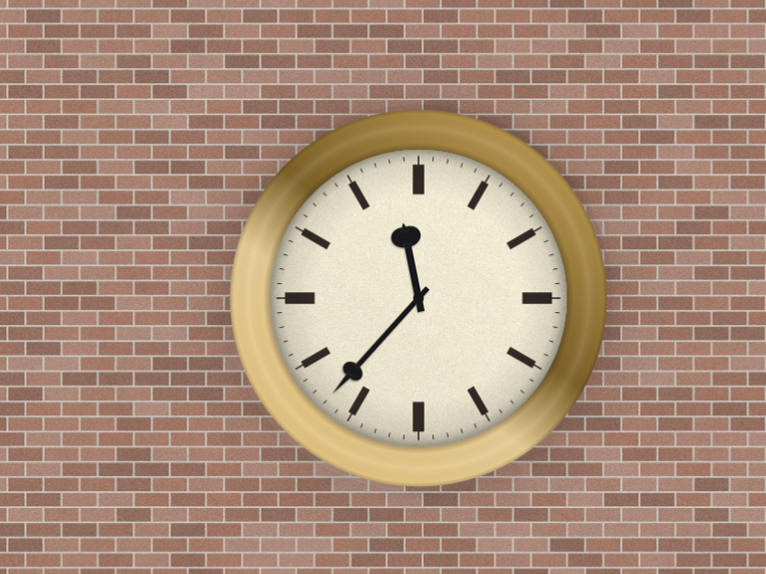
**11:37**
